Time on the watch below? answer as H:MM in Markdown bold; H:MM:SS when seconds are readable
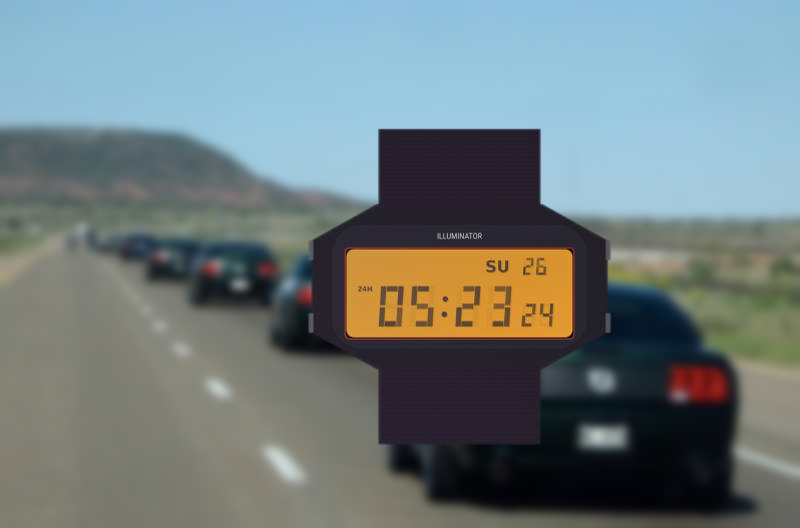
**5:23:24**
